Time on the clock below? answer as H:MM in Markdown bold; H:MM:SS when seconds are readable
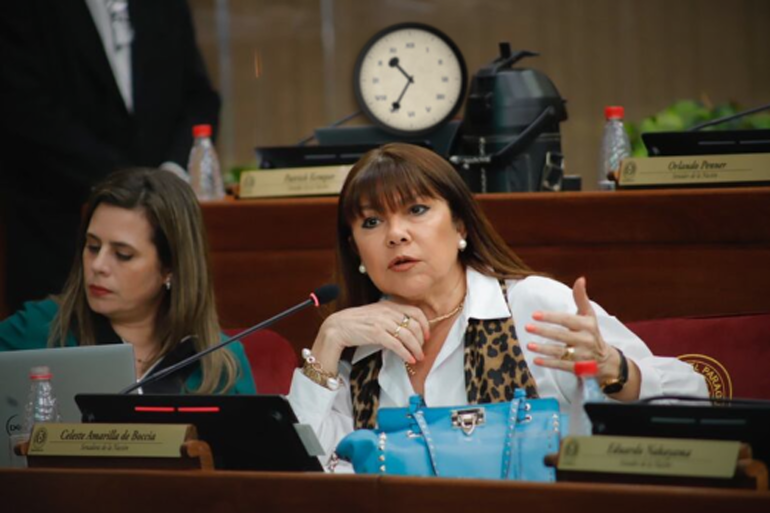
**10:35**
